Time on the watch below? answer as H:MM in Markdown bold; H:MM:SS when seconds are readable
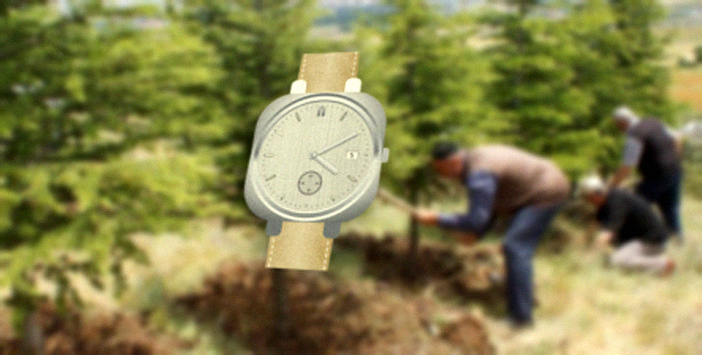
**4:10**
